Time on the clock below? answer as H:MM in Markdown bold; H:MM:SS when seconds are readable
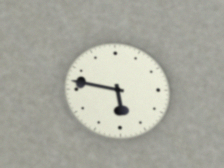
**5:47**
